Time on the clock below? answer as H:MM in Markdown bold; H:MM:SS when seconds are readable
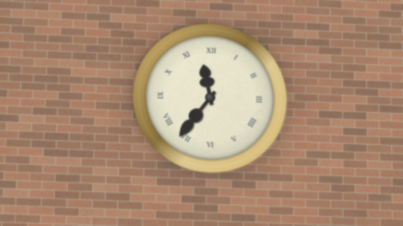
**11:36**
